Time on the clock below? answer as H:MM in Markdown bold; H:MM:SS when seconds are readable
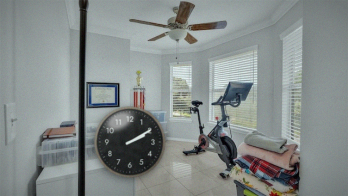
**2:10**
